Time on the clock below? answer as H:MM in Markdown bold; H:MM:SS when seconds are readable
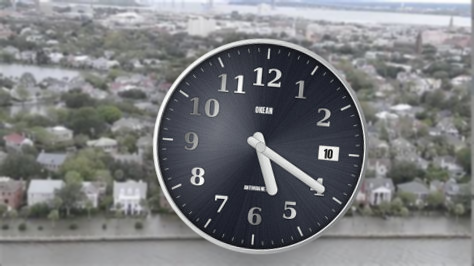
**5:20**
